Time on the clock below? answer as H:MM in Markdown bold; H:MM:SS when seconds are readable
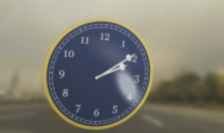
**2:09**
